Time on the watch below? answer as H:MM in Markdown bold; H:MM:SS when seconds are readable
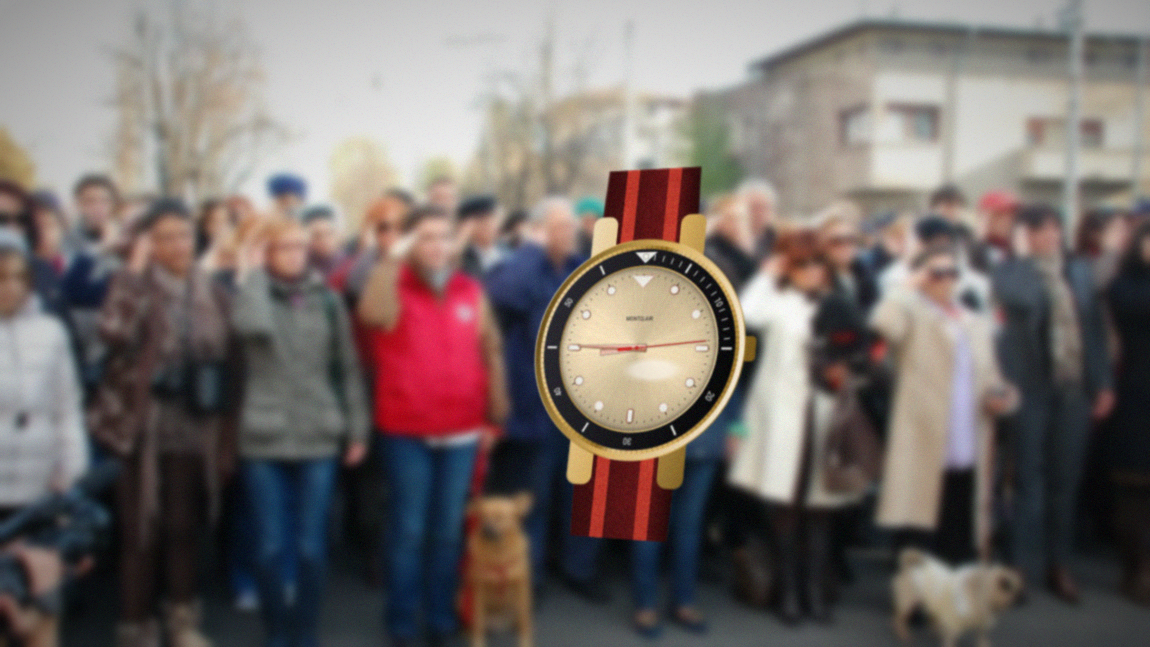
**8:45:14**
